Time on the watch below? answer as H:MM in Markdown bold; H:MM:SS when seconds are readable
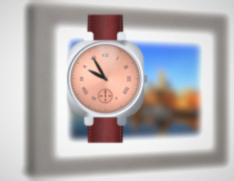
**9:55**
